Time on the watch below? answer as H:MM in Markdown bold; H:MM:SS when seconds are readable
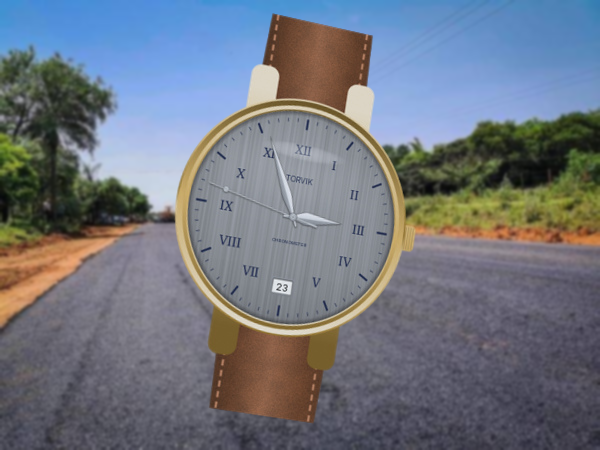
**2:55:47**
